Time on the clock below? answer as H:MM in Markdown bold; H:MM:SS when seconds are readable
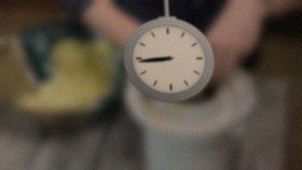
**8:44**
